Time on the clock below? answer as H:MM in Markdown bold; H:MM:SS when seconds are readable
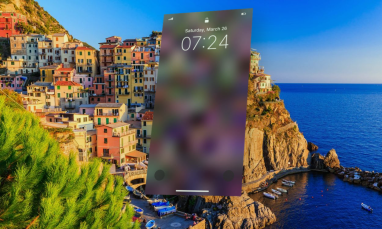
**7:24**
